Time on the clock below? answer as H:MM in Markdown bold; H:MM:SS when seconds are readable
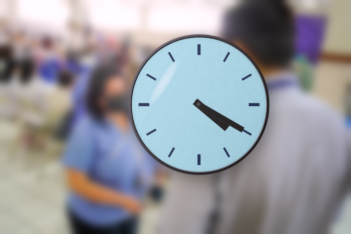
**4:20**
